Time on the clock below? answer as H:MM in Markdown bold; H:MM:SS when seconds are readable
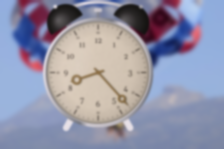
**8:23**
